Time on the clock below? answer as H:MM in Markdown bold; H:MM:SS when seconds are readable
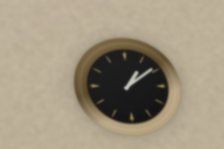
**1:09**
